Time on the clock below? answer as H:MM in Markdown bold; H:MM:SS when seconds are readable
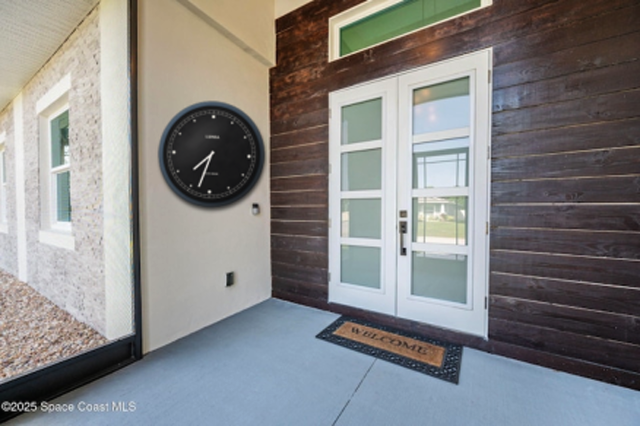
**7:33**
